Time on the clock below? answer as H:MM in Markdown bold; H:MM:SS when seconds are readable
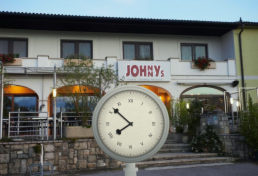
**7:52**
